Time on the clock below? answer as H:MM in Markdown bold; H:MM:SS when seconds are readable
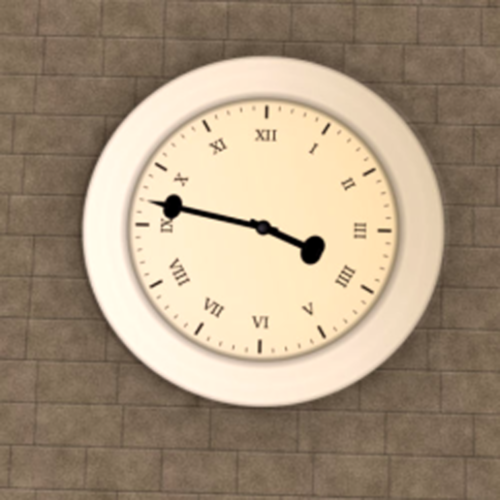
**3:47**
